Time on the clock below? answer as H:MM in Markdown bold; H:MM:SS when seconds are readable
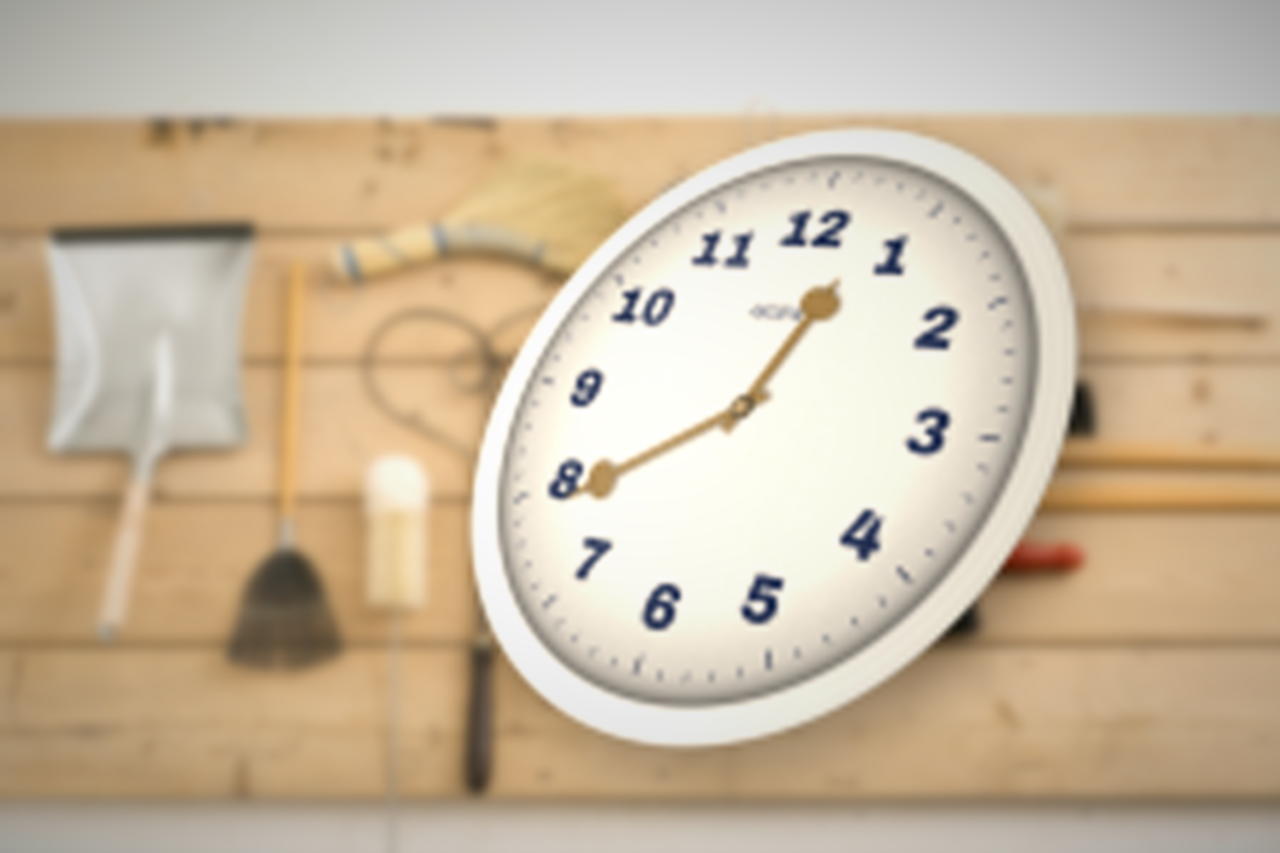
**12:39**
